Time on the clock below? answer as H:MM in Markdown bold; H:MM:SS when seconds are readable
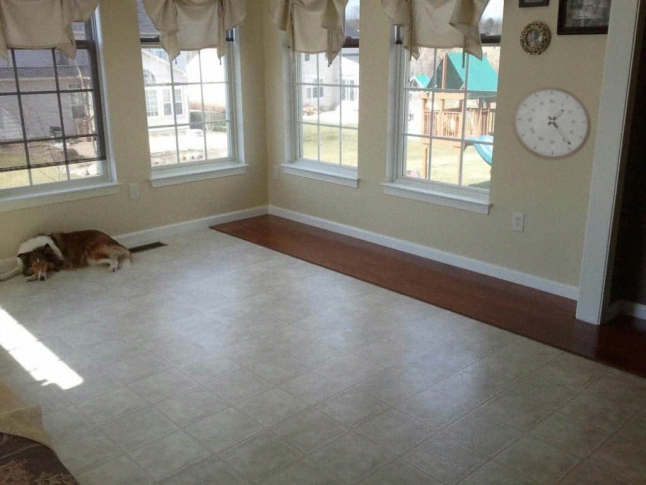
**1:24**
